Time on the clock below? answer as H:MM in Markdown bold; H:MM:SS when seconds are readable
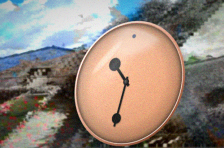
**10:31**
